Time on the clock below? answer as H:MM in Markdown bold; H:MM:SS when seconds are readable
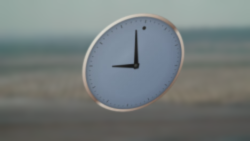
**8:58**
